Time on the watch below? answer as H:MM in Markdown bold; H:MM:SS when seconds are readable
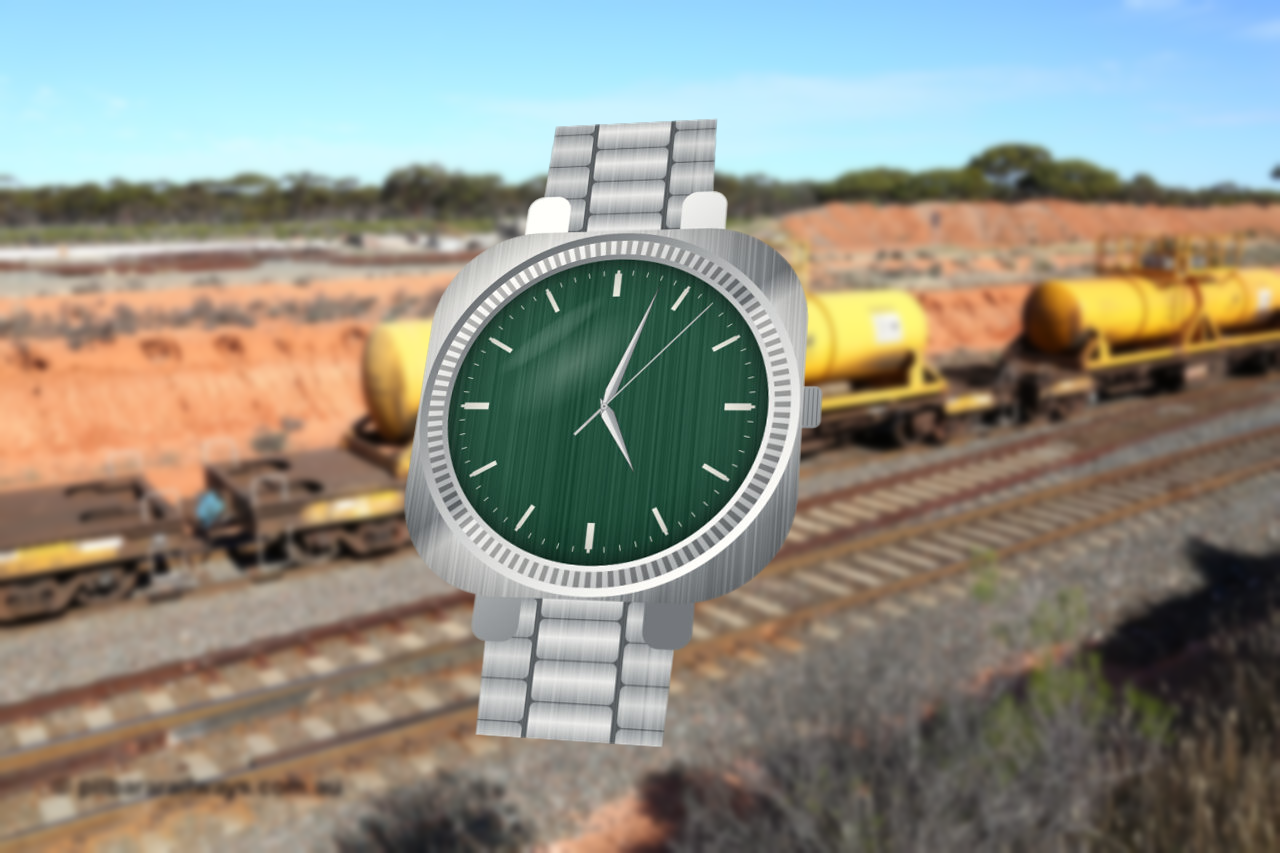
**5:03:07**
